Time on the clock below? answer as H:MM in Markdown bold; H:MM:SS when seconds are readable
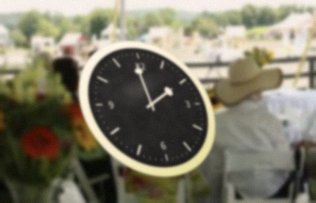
**1:59**
